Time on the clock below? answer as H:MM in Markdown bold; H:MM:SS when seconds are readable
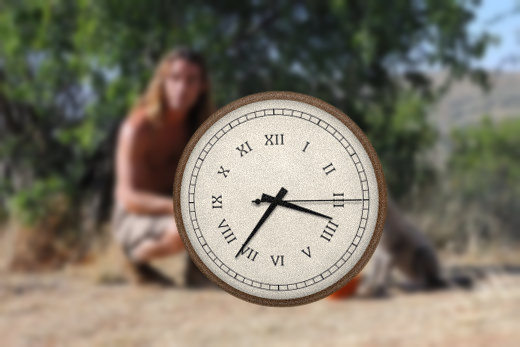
**3:36:15**
